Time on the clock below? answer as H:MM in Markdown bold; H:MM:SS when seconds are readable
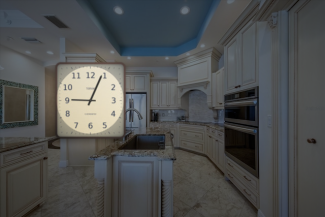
**9:04**
